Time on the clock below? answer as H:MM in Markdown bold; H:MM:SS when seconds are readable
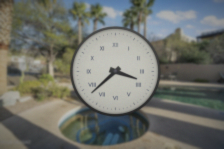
**3:38**
